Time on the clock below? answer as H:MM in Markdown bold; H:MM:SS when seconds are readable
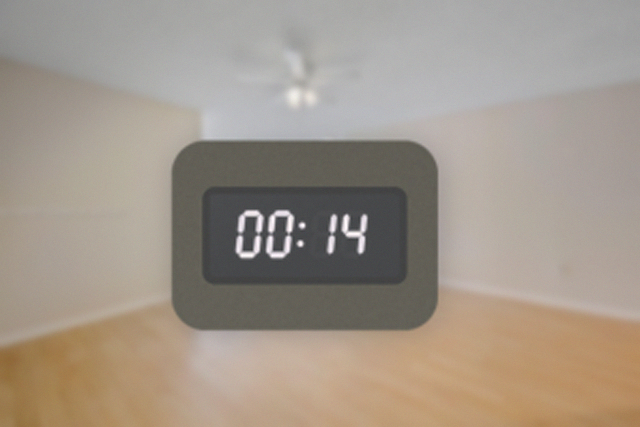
**0:14**
